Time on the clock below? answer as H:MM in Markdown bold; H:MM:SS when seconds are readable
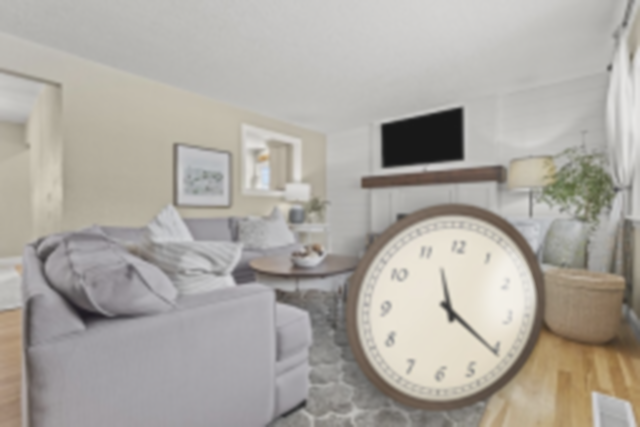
**11:21**
